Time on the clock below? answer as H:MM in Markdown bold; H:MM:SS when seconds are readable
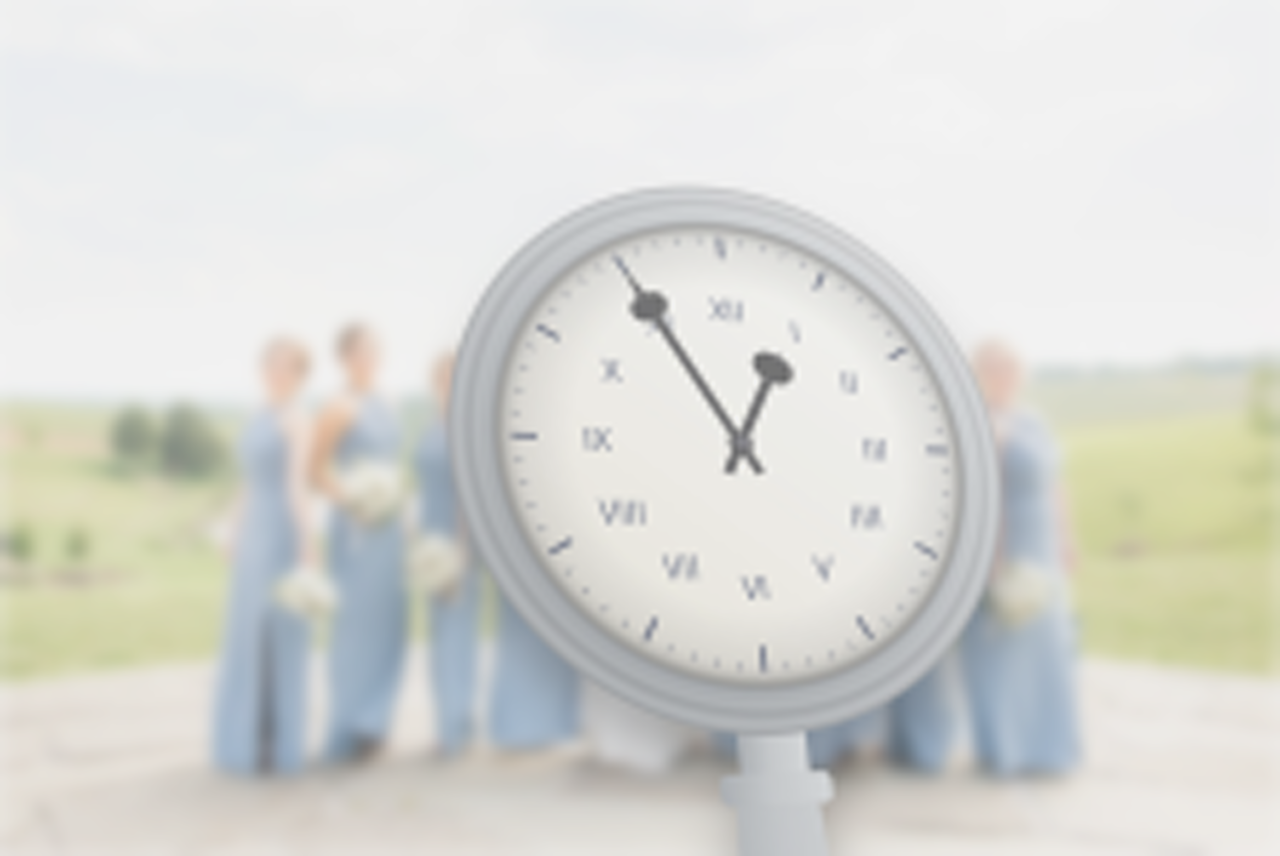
**12:55**
